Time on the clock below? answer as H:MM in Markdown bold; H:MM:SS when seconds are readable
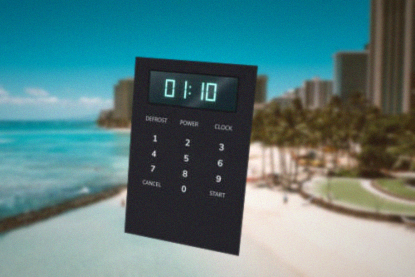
**1:10**
